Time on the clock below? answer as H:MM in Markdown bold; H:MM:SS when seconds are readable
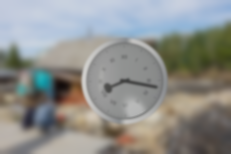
**8:17**
